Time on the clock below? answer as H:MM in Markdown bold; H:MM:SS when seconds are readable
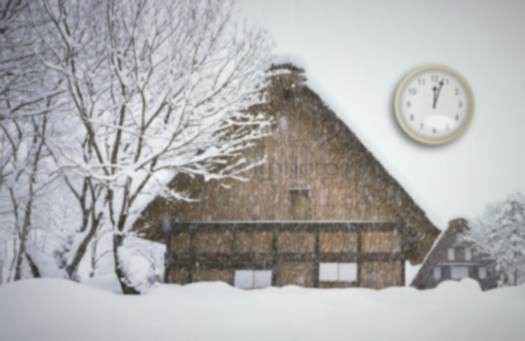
**12:03**
